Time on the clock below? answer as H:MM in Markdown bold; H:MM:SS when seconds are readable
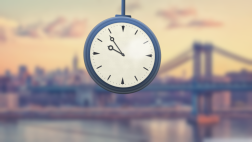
**9:54**
